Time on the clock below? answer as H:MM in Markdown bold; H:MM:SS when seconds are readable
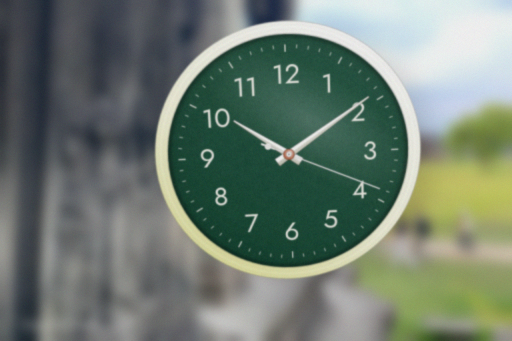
**10:09:19**
